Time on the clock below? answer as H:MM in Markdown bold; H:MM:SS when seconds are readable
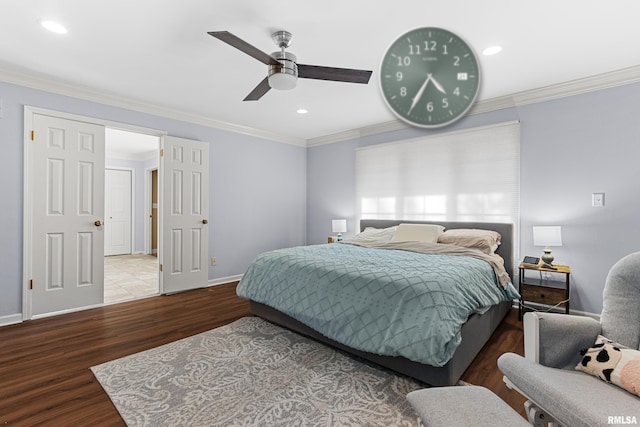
**4:35**
